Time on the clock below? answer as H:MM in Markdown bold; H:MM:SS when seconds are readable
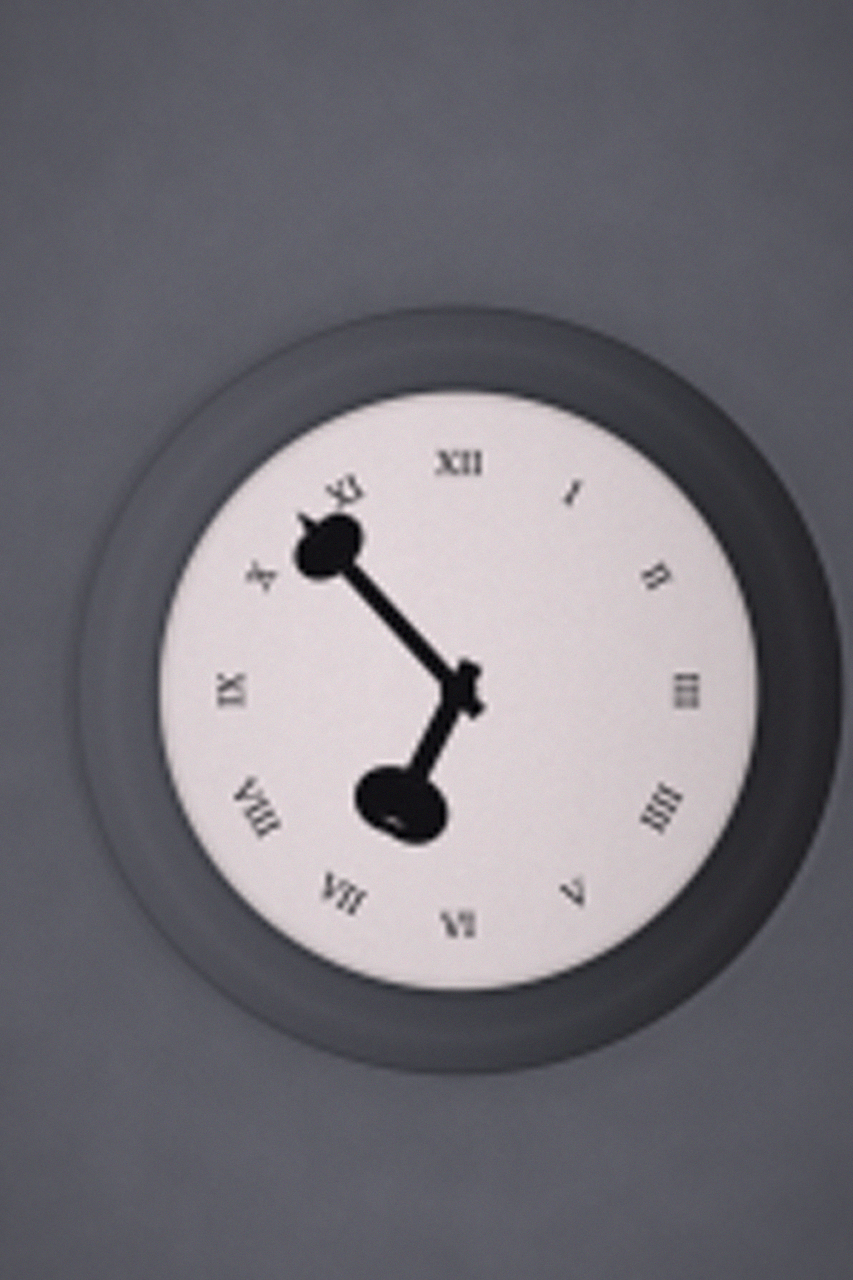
**6:53**
